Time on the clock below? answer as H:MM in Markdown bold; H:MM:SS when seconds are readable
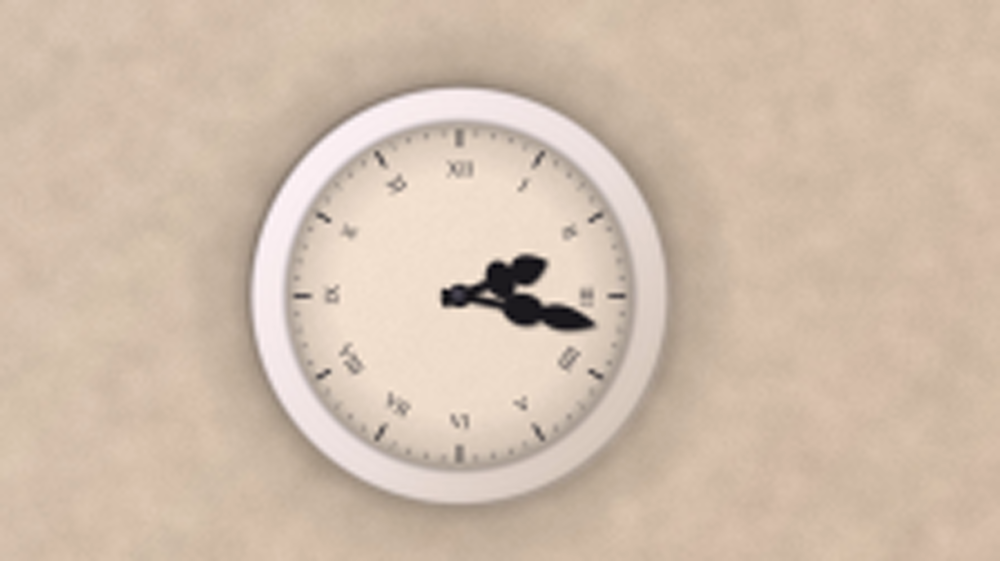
**2:17**
